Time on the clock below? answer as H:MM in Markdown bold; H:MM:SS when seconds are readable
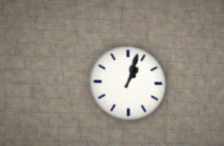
**1:03**
